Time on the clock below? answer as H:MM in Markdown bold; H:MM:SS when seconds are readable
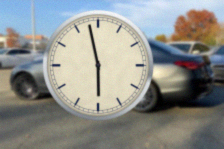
**5:58**
